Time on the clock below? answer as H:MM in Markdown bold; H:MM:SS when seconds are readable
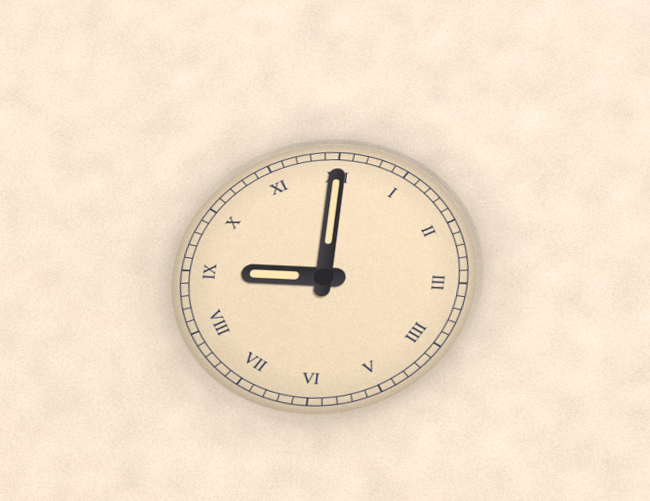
**9:00**
